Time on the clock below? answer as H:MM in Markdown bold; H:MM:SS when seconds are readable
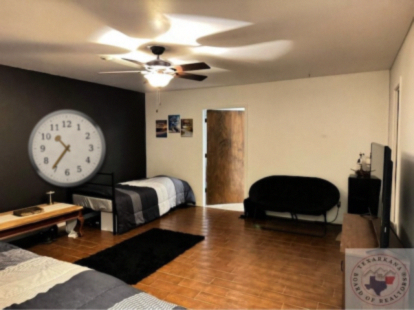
**10:36**
